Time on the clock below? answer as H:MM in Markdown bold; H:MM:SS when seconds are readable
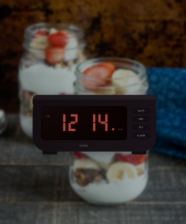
**12:14**
